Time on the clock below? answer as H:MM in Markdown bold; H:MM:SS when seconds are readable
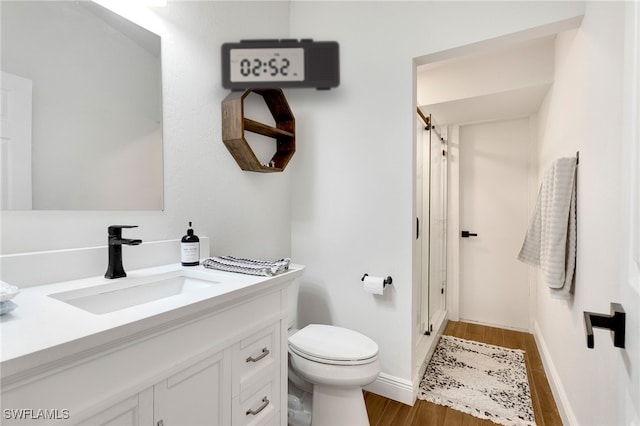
**2:52**
